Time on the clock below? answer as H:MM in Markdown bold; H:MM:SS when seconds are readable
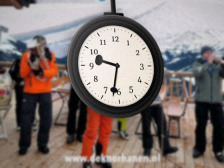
**9:32**
